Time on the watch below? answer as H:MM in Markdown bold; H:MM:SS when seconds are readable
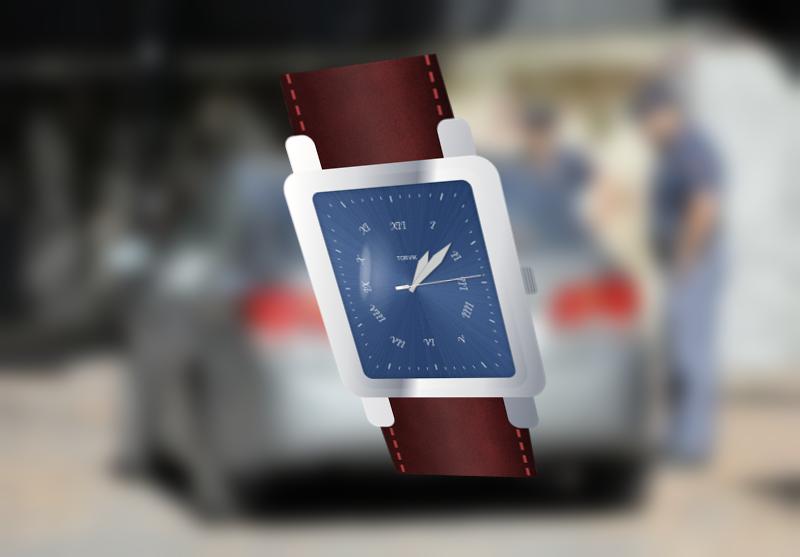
**1:08:14**
